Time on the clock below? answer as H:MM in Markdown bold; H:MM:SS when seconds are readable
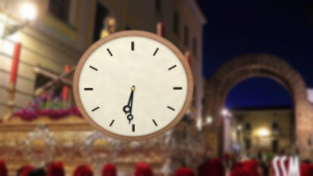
**6:31**
